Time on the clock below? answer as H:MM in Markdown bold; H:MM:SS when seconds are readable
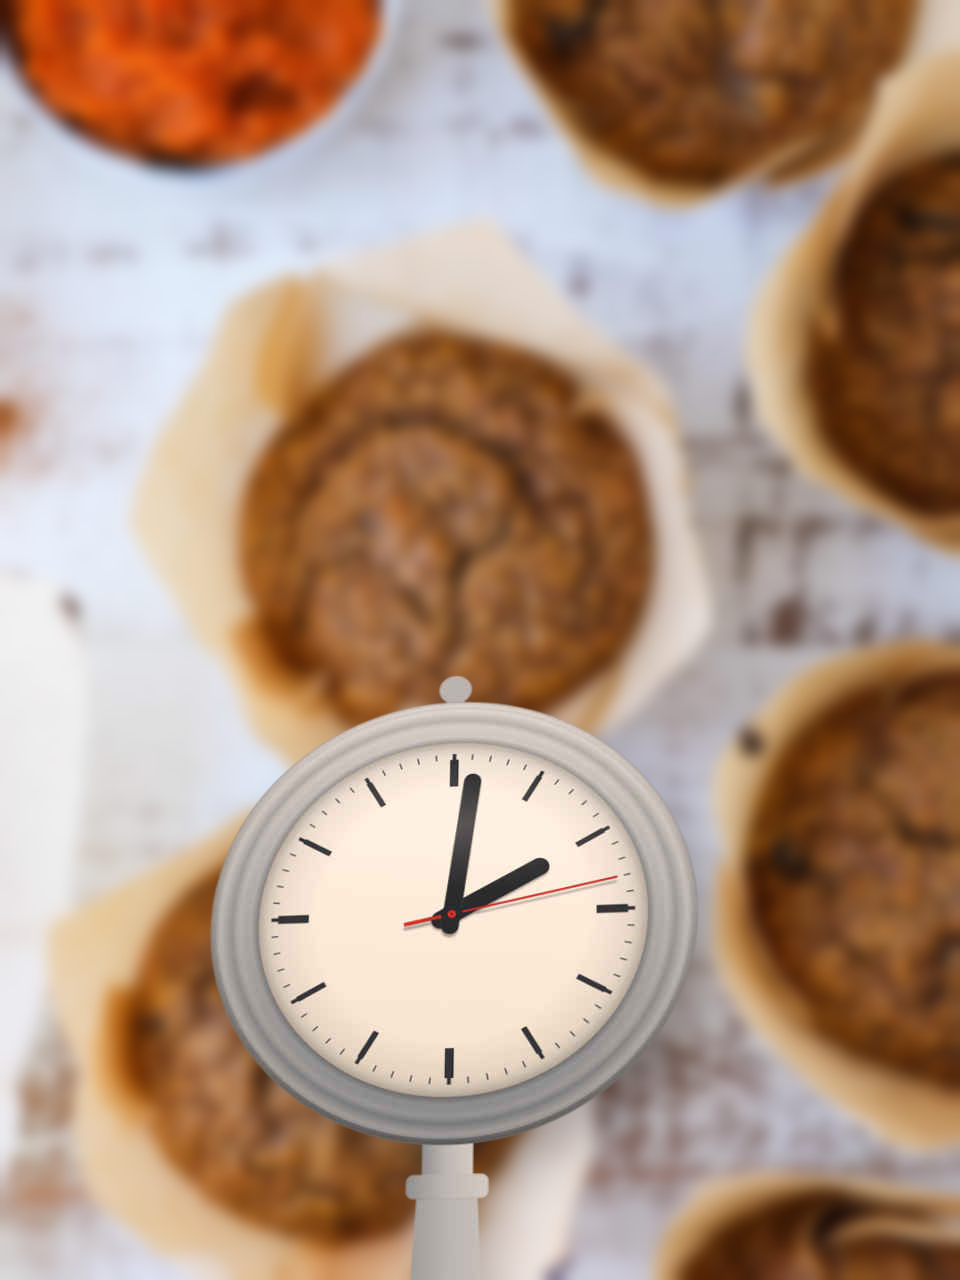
**2:01:13**
